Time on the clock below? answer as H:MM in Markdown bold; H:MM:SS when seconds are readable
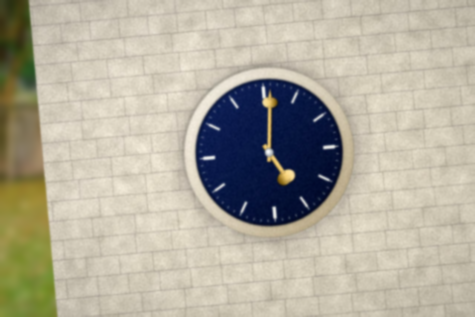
**5:01**
